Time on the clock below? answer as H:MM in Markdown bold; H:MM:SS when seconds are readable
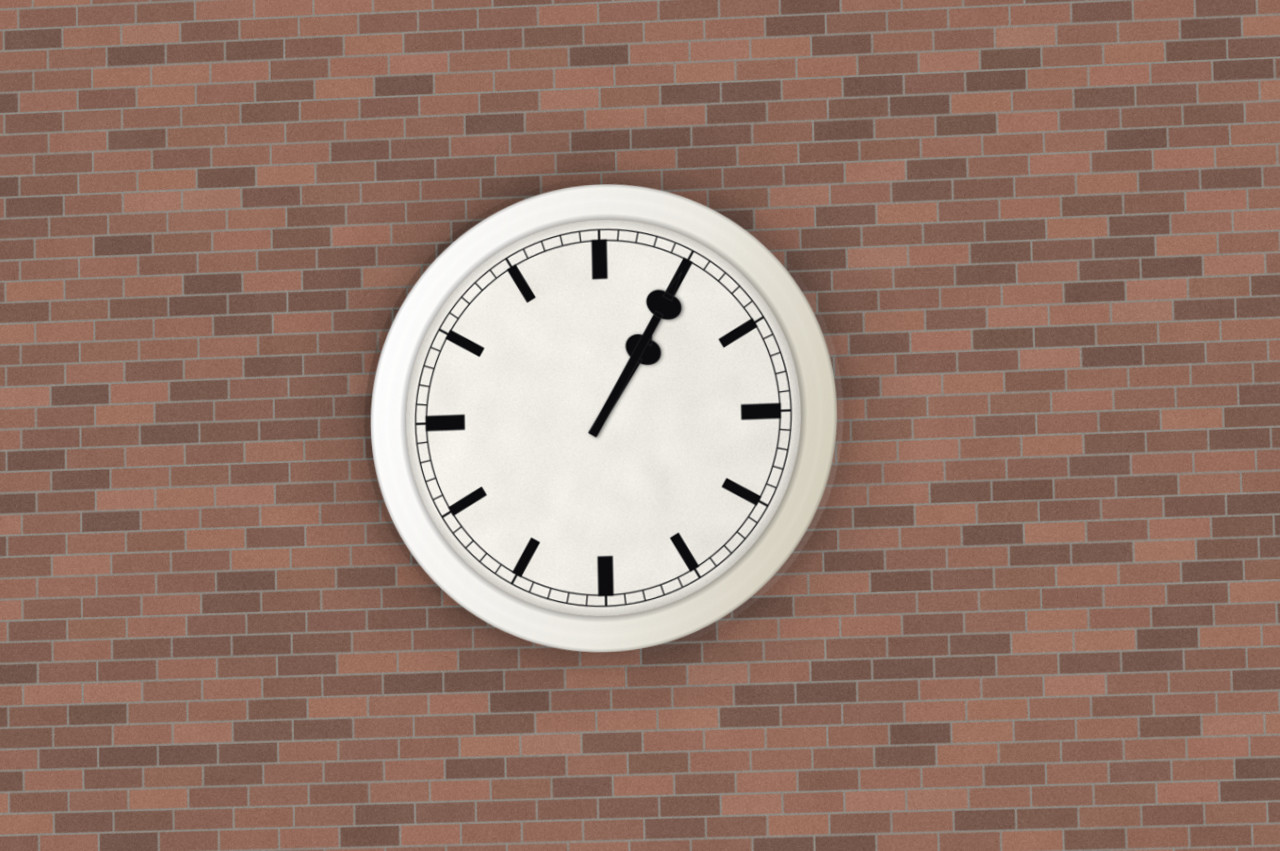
**1:05**
